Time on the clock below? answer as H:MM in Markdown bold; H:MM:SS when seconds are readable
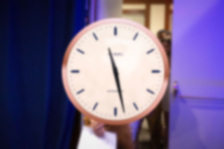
**11:28**
